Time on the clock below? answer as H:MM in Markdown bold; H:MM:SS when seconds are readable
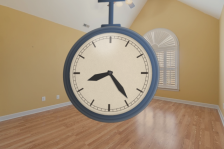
**8:24**
